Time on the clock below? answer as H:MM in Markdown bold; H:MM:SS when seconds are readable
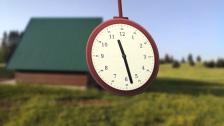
**11:28**
